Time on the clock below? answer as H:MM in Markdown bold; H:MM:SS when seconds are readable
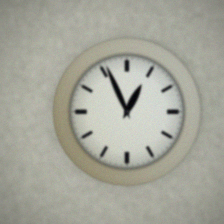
**12:56**
